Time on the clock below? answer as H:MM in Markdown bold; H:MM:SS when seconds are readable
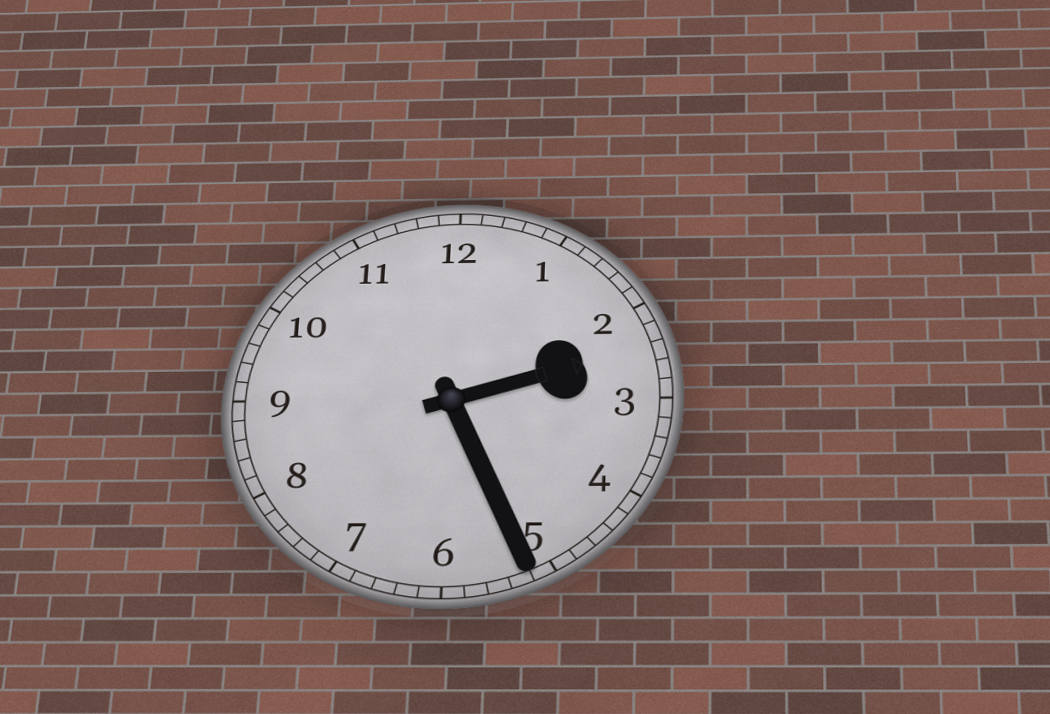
**2:26**
